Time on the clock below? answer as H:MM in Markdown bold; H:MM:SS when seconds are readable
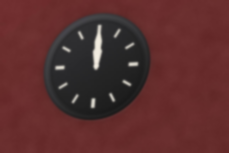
**12:00**
